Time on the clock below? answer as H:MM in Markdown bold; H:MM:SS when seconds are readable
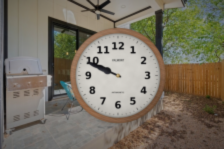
**9:49**
